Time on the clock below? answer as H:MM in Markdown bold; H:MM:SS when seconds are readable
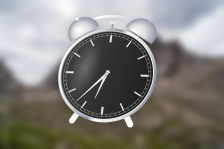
**6:37**
